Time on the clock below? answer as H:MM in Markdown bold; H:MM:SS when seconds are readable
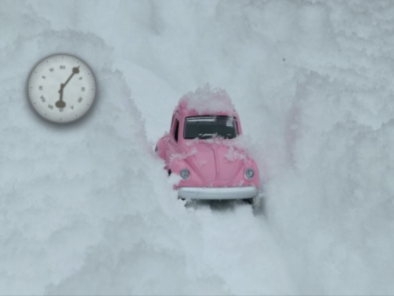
**6:06**
